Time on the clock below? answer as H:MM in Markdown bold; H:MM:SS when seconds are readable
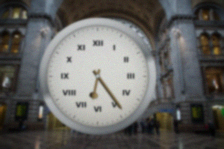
**6:24**
